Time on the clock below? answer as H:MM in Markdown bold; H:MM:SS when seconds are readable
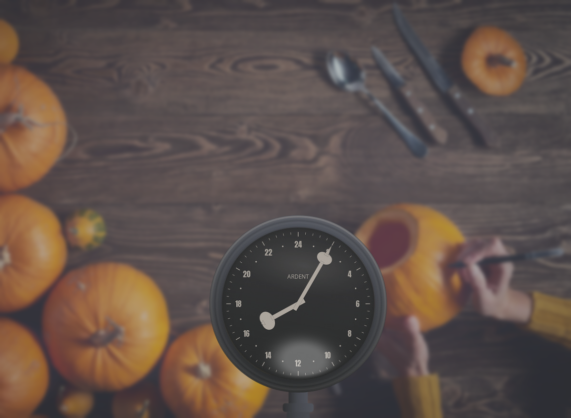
**16:05**
